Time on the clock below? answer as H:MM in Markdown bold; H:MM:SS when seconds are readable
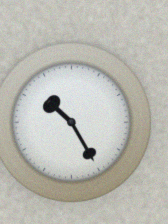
**10:25**
